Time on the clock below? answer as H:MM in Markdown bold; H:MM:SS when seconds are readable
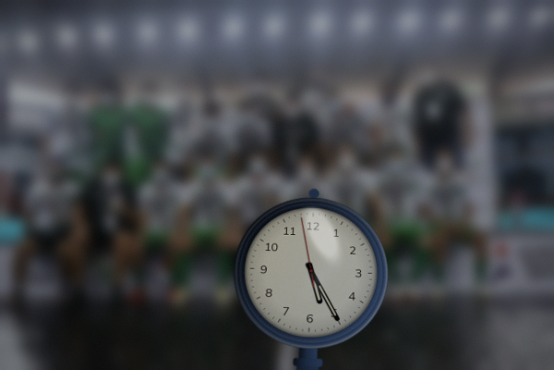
**5:24:58**
